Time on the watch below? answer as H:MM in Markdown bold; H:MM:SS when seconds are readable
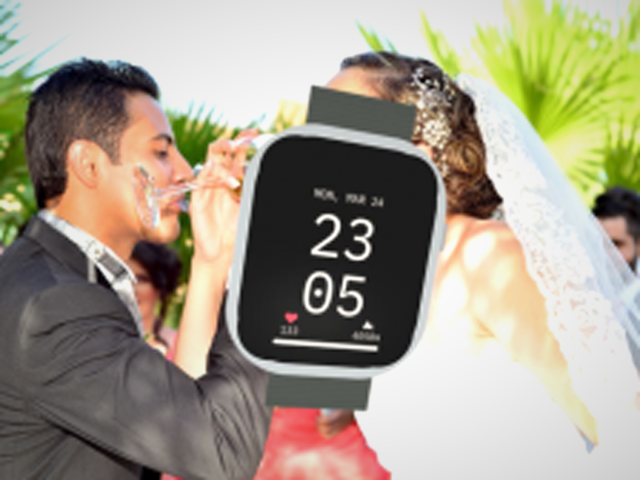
**23:05**
